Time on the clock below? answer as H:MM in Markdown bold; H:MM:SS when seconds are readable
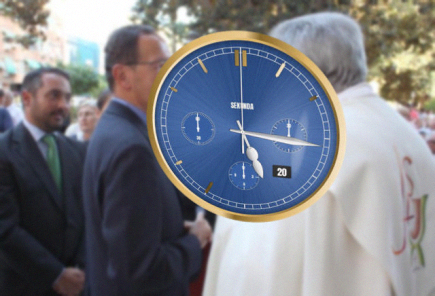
**5:16**
